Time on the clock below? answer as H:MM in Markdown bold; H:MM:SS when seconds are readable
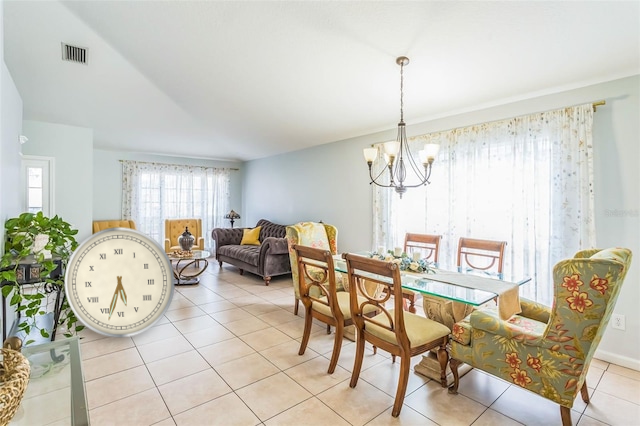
**5:33**
